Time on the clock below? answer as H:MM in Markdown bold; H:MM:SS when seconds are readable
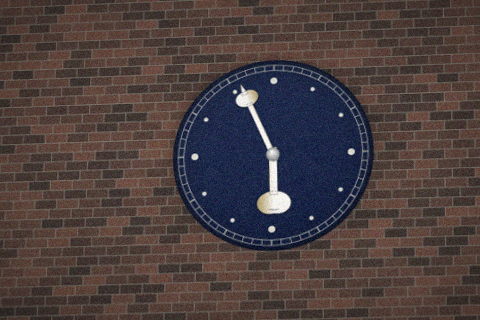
**5:56**
